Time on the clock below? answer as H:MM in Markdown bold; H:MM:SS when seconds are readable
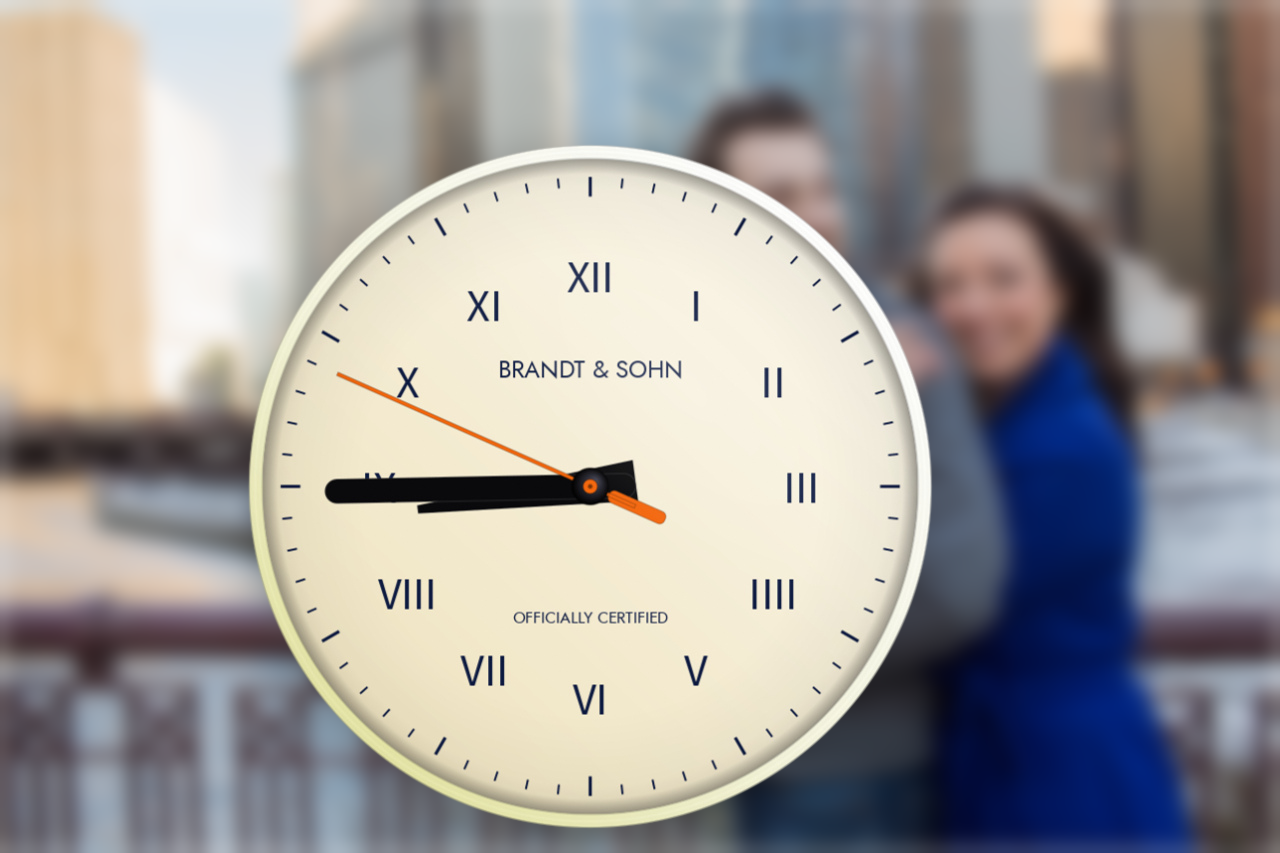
**8:44:49**
